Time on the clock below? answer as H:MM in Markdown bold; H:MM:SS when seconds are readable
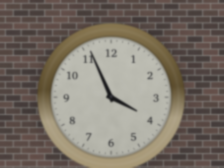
**3:56**
